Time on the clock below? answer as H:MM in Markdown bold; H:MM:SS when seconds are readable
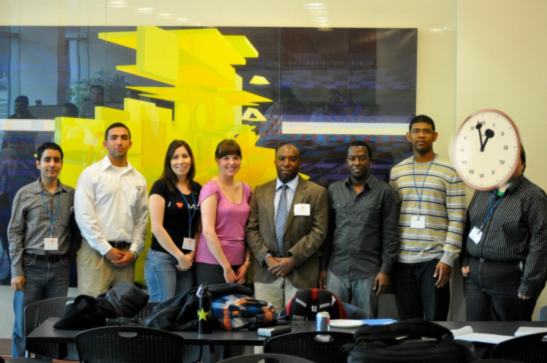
**12:58**
